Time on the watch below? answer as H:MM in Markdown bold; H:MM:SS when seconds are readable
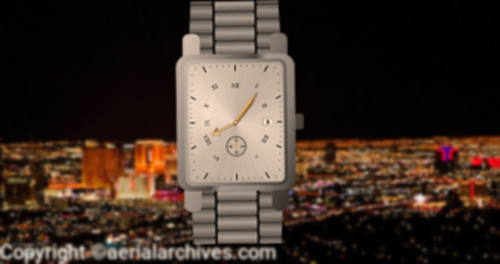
**8:06**
